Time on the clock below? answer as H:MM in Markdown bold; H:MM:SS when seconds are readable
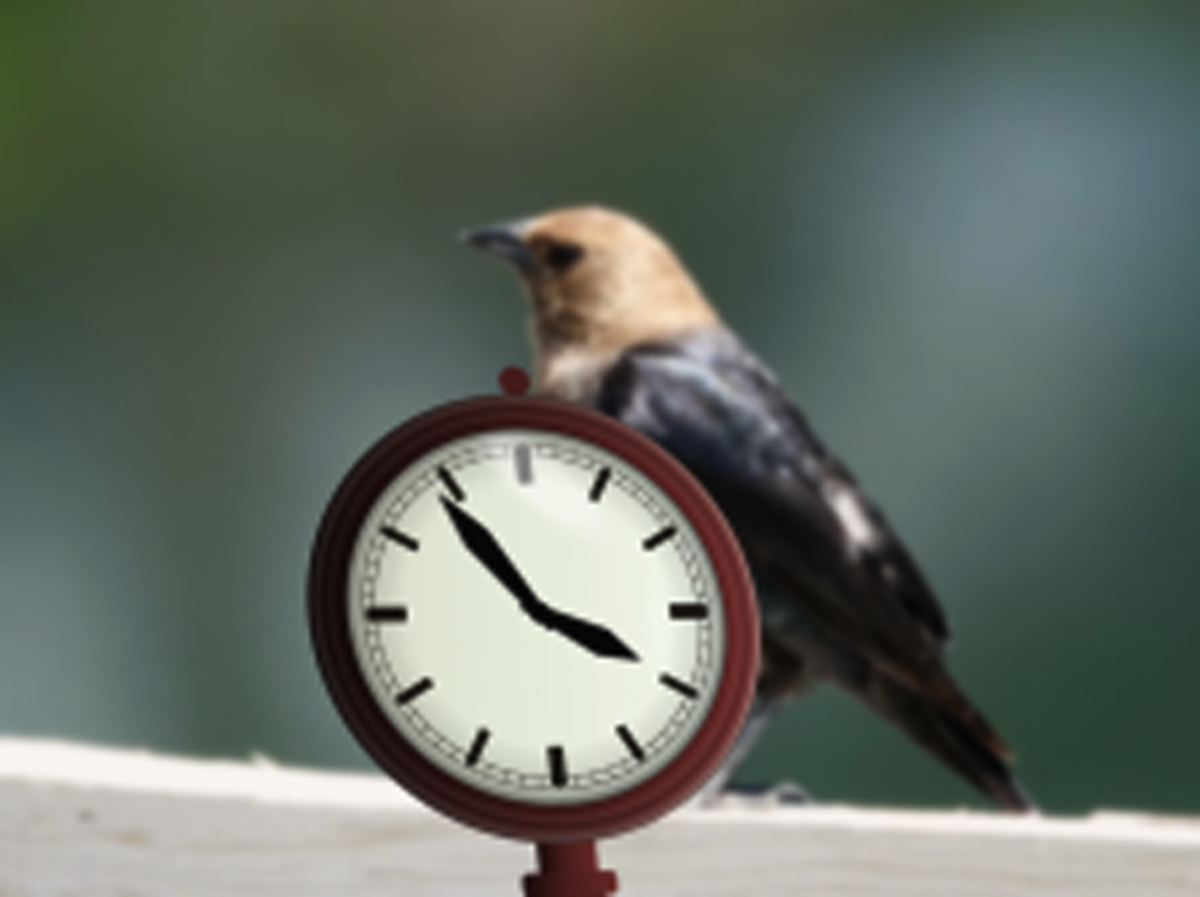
**3:54**
